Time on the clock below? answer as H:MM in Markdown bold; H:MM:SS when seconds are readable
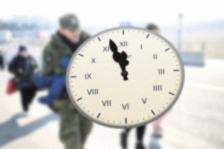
**11:57**
